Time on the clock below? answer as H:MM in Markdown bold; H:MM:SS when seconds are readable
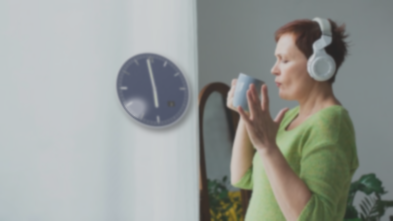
**5:59**
